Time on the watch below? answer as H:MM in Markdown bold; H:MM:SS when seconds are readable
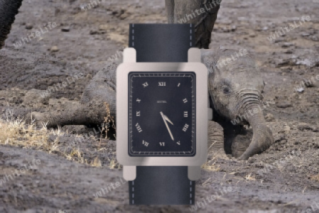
**4:26**
